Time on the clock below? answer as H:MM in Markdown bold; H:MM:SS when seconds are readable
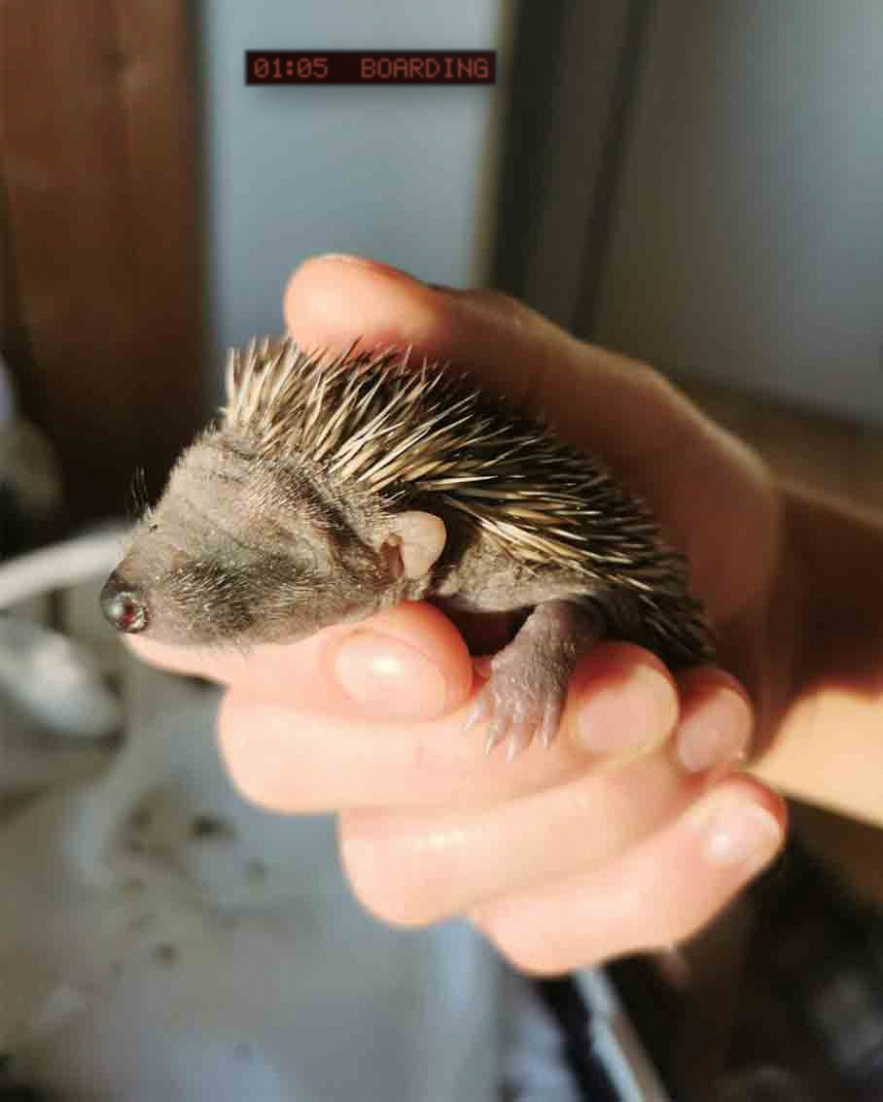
**1:05**
